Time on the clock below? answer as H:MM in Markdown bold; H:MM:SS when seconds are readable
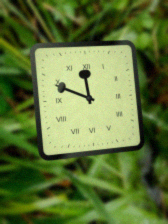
**11:49**
